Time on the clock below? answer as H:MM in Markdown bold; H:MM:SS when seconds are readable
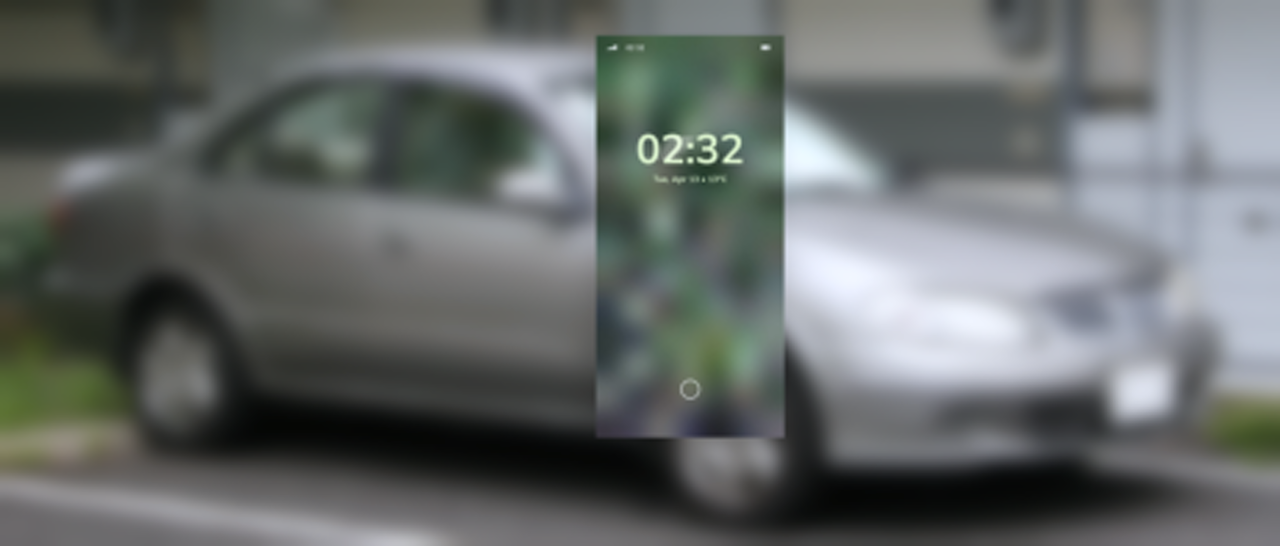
**2:32**
